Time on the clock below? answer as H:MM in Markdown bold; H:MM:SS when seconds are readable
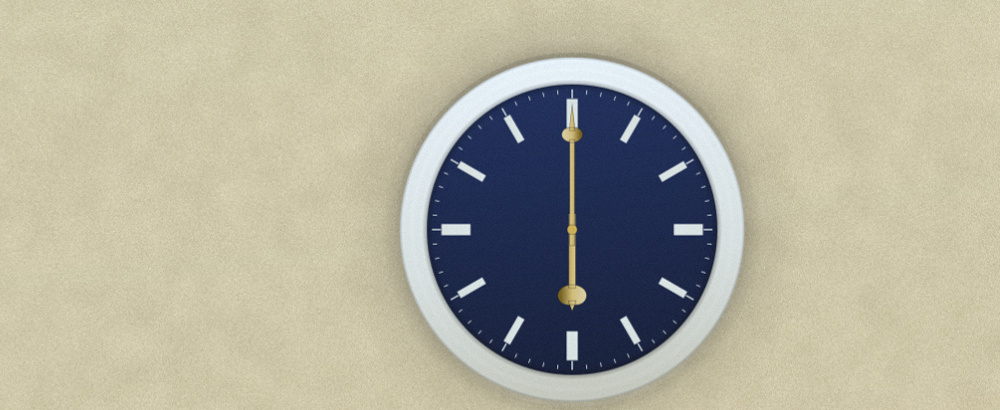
**6:00**
